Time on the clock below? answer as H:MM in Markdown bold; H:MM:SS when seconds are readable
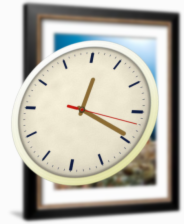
**12:19:17**
